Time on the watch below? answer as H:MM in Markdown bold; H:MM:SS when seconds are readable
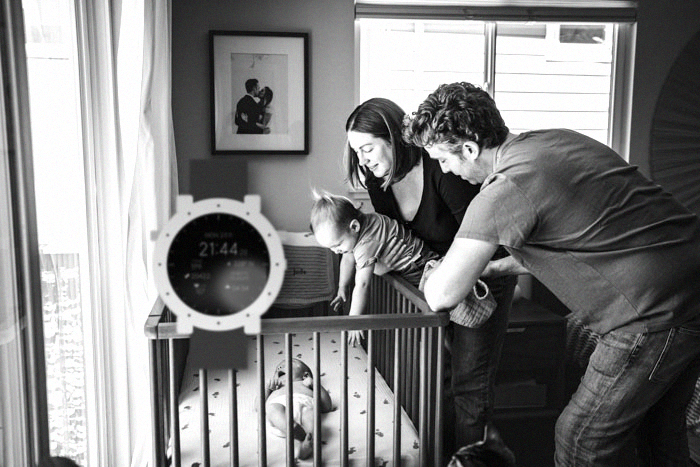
**21:44**
